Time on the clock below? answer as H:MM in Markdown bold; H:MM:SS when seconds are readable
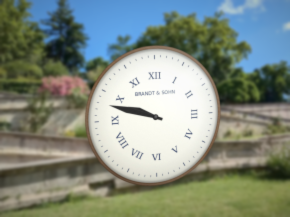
**9:48**
